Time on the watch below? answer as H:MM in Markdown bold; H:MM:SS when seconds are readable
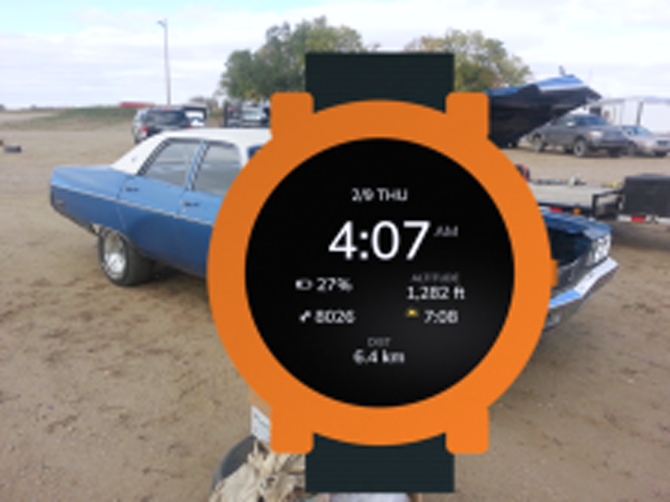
**4:07**
